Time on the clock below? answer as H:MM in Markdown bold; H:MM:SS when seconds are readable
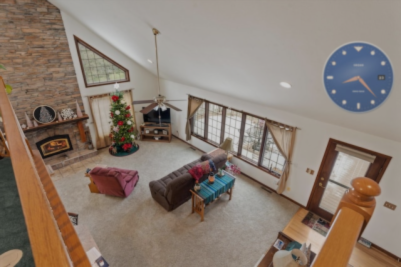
**8:23**
